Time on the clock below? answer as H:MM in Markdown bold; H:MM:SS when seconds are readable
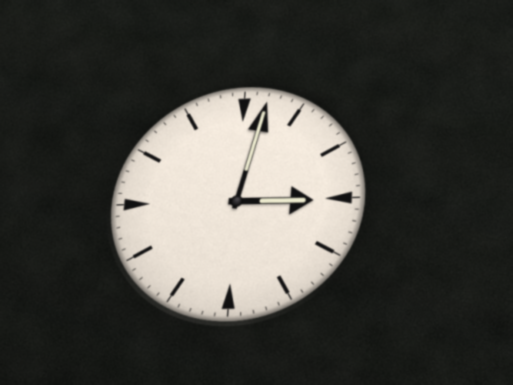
**3:02**
